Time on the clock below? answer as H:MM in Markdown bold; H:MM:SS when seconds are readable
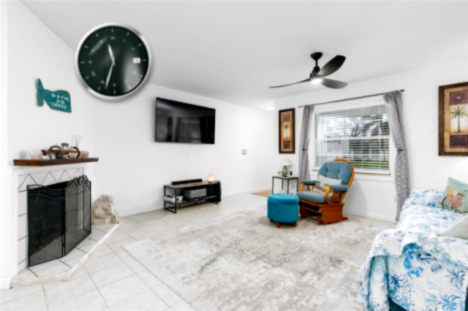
**11:33**
